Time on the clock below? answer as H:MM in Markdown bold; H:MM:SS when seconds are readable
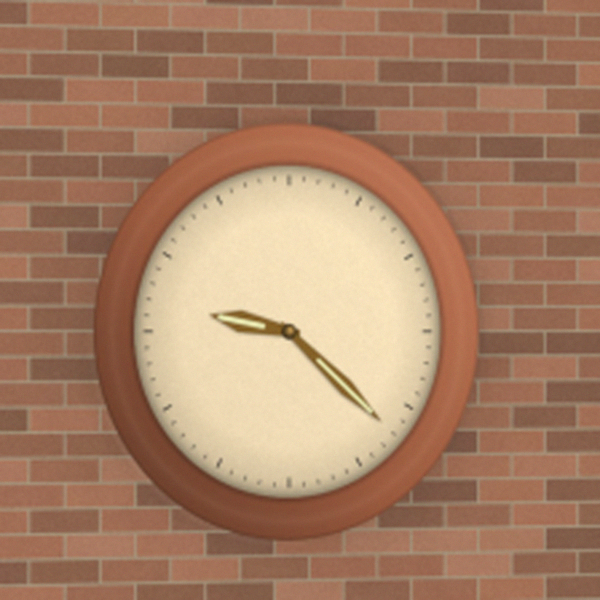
**9:22**
